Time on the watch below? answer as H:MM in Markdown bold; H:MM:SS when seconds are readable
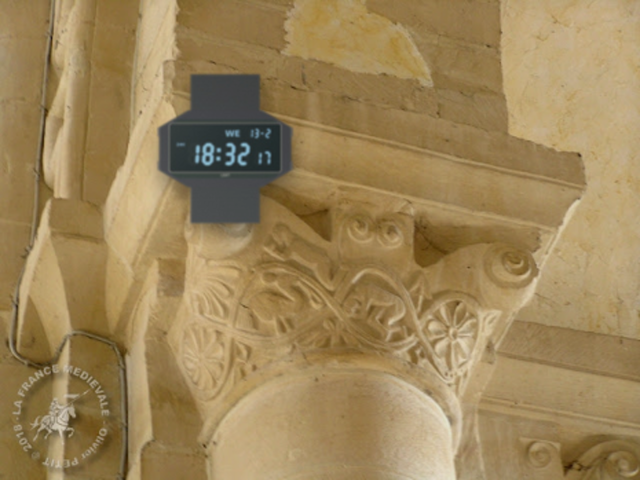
**18:32:17**
